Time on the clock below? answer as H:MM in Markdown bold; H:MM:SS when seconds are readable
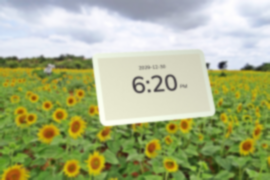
**6:20**
